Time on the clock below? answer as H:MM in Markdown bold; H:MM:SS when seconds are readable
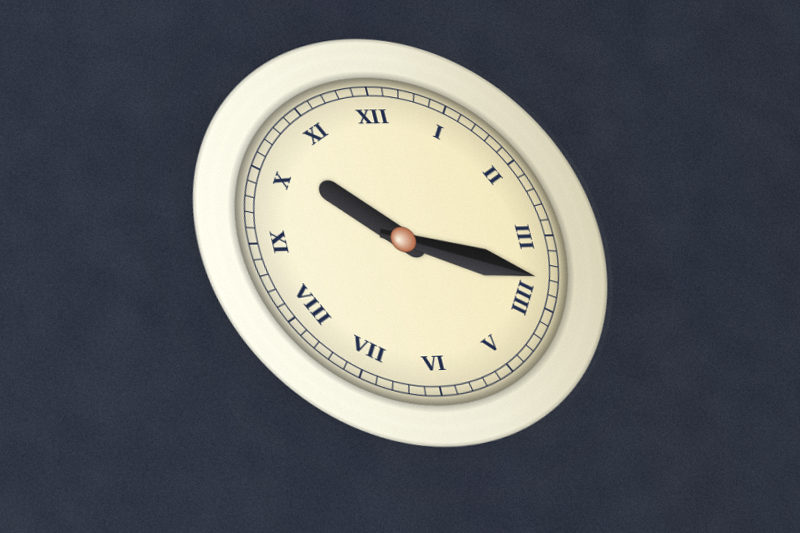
**10:18**
